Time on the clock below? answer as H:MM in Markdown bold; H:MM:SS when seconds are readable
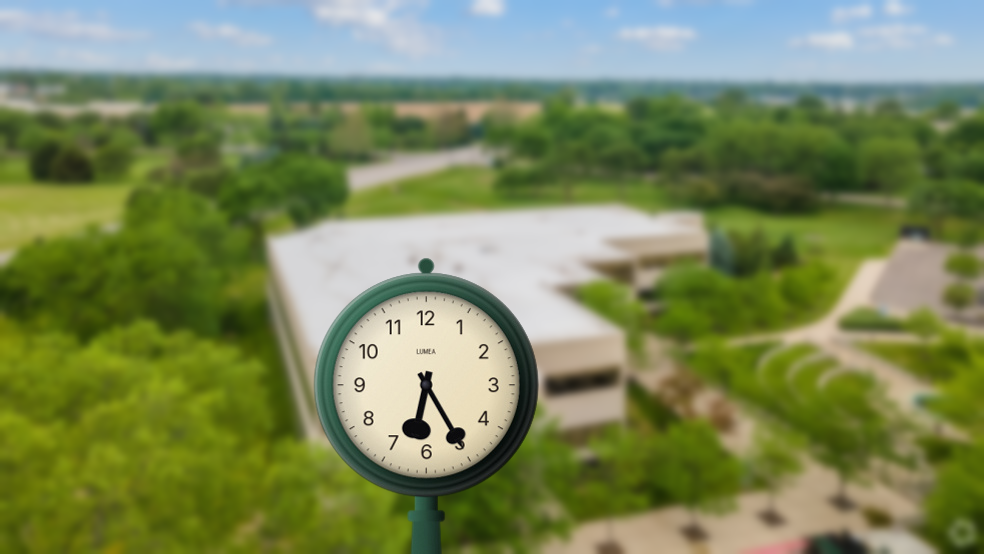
**6:25**
